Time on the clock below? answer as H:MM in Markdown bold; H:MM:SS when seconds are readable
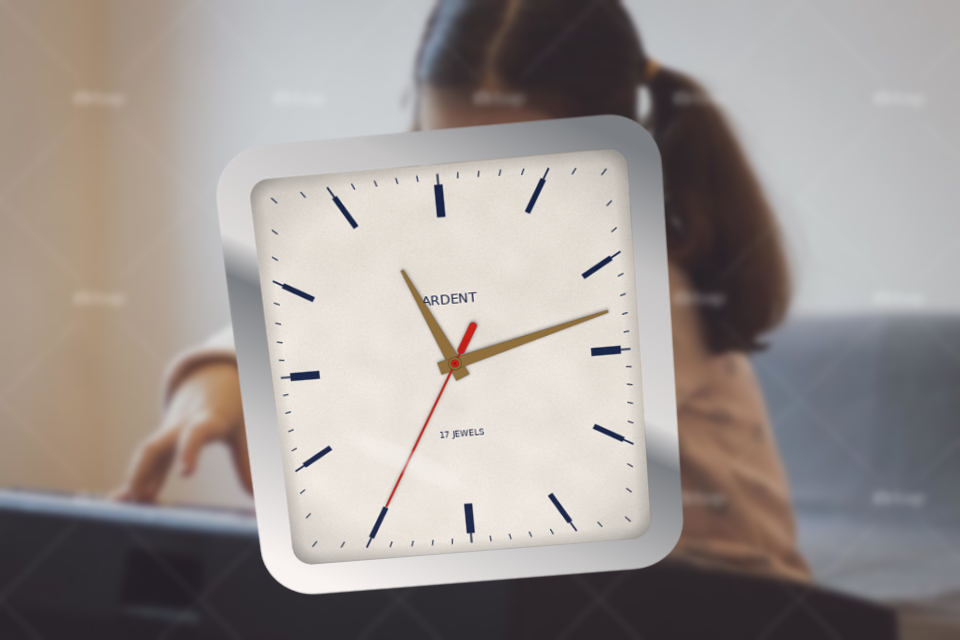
**11:12:35**
